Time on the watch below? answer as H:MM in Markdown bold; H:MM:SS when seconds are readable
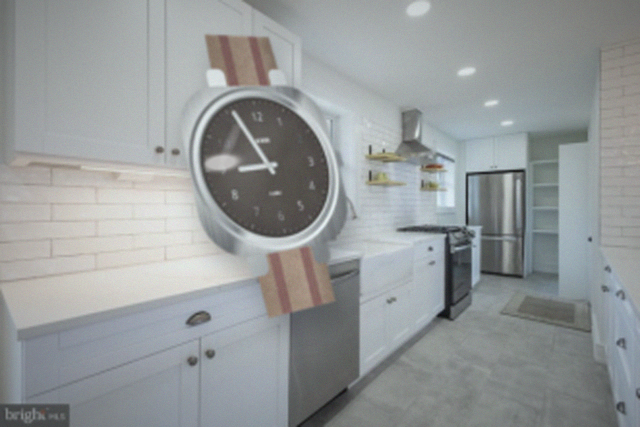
**8:56**
